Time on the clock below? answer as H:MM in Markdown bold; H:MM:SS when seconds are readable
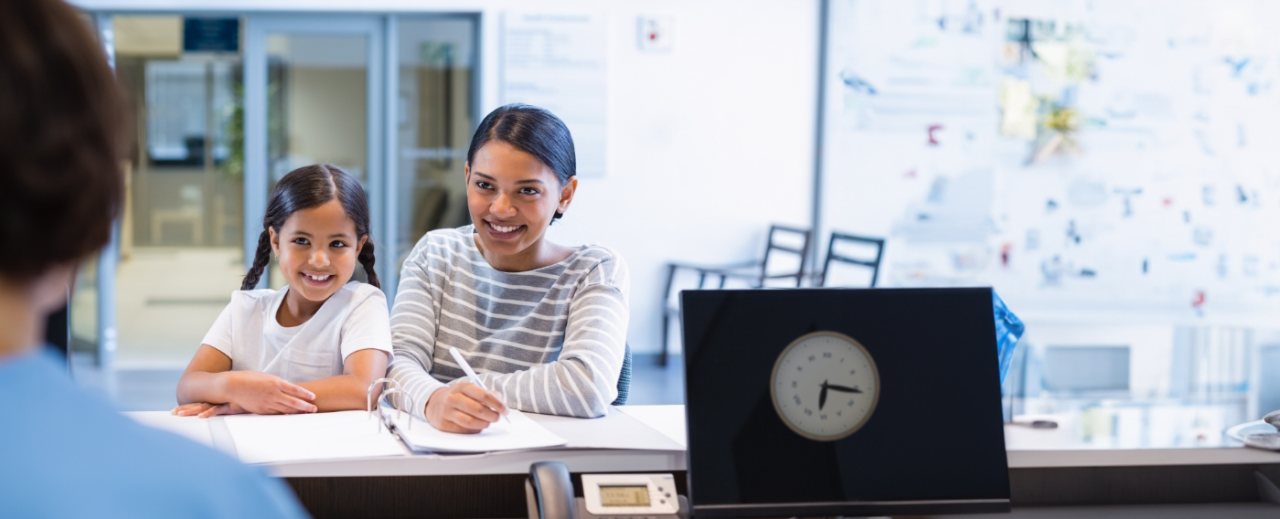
**6:16**
